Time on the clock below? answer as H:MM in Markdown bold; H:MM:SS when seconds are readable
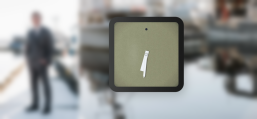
**6:31**
